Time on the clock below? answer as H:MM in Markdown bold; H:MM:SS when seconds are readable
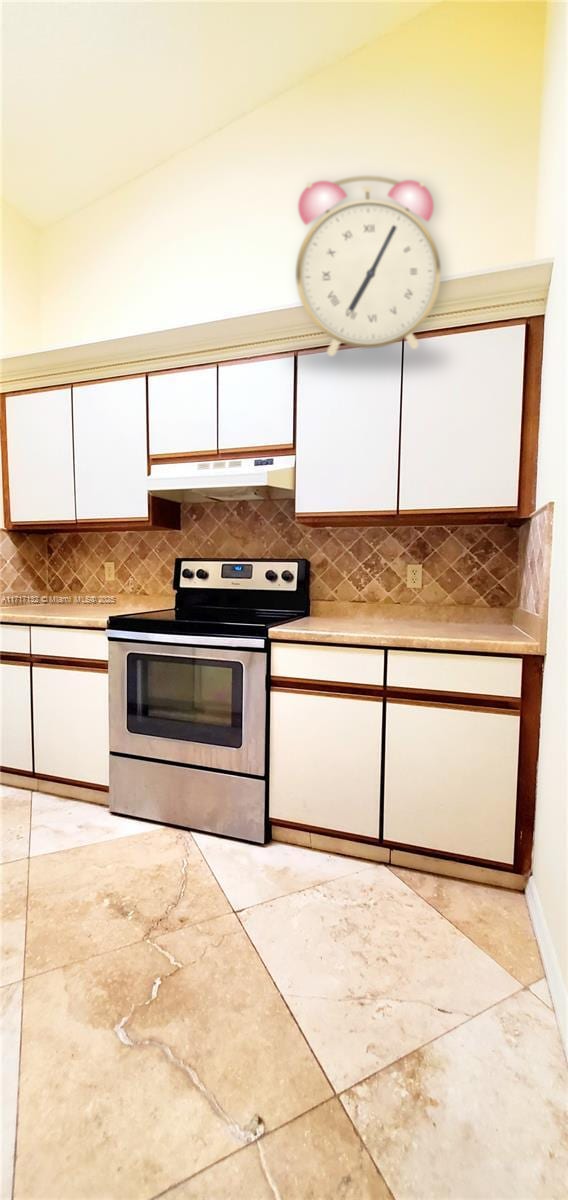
**7:05**
